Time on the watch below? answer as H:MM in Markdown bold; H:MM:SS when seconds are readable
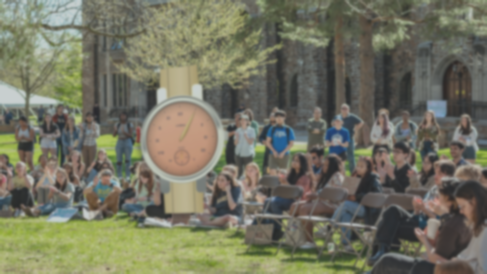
**1:05**
